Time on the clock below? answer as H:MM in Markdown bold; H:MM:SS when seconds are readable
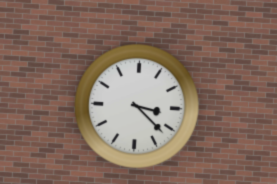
**3:22**
